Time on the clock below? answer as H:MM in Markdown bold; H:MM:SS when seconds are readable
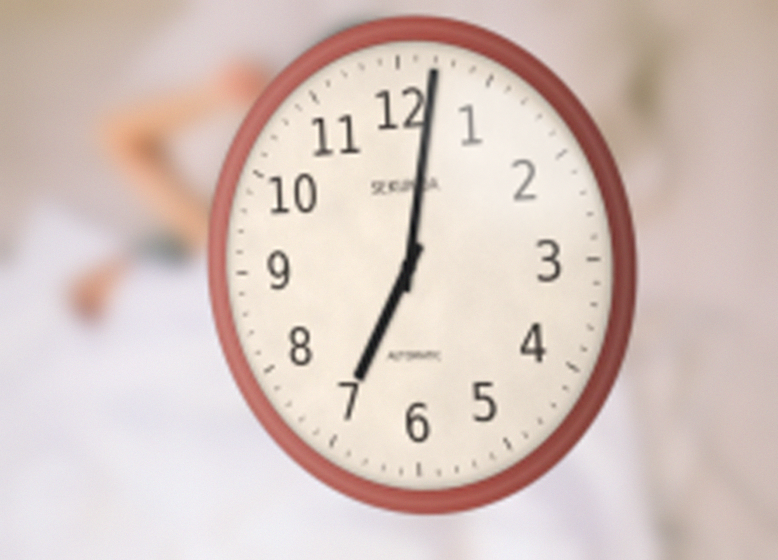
**7:02**
